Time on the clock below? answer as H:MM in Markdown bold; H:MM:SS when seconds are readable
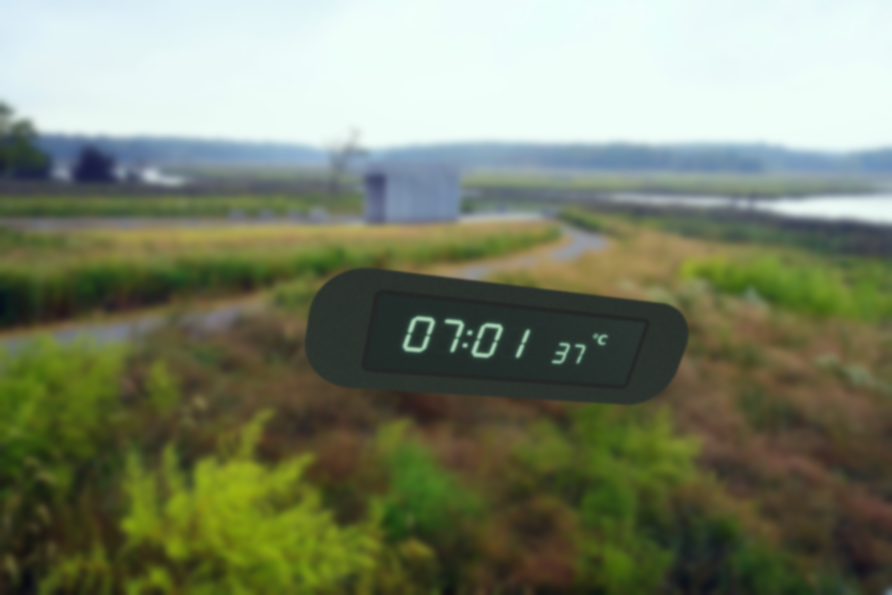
**7:01**
